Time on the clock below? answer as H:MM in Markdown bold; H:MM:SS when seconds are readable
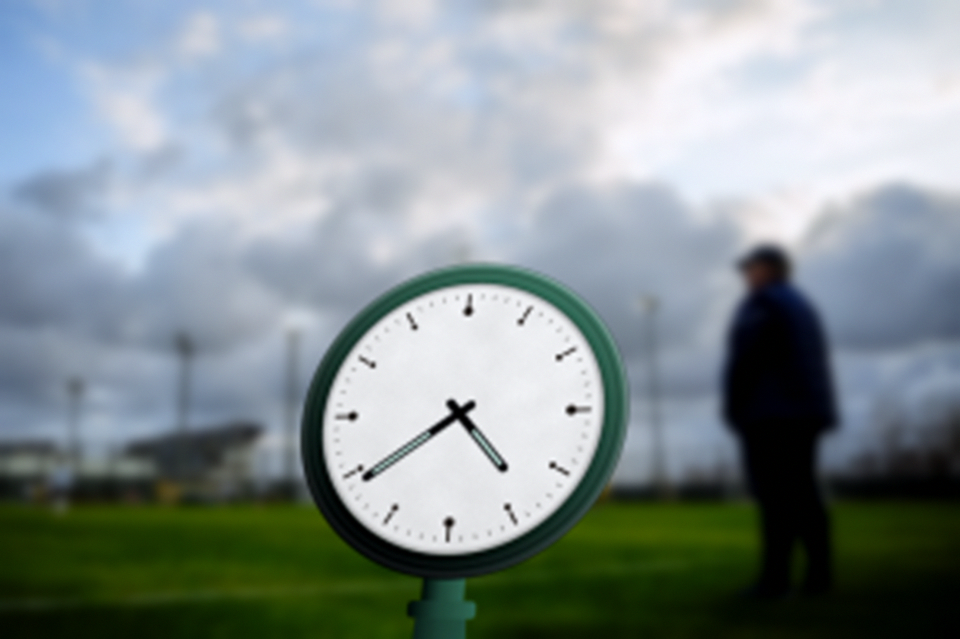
**4:39**
